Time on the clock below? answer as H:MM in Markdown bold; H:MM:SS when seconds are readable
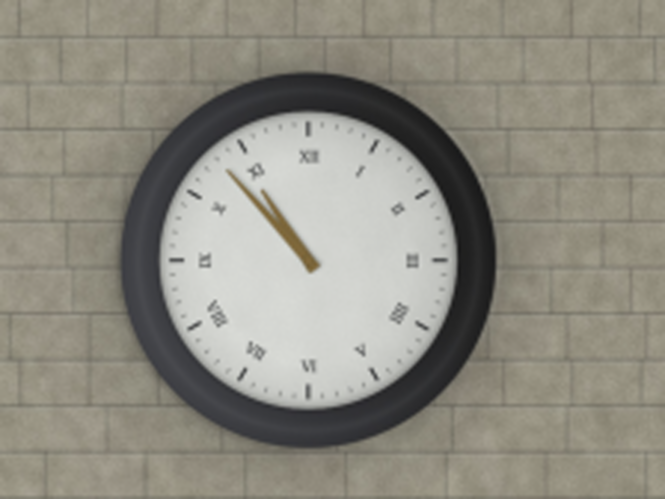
**10:53**
